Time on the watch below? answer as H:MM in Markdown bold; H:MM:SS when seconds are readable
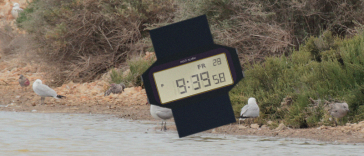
**9:39:58**
